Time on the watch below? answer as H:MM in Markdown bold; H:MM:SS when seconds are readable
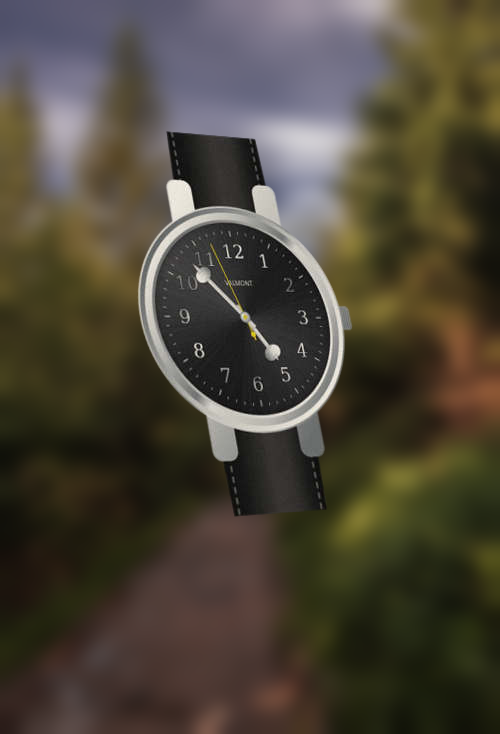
**4:52:57**
